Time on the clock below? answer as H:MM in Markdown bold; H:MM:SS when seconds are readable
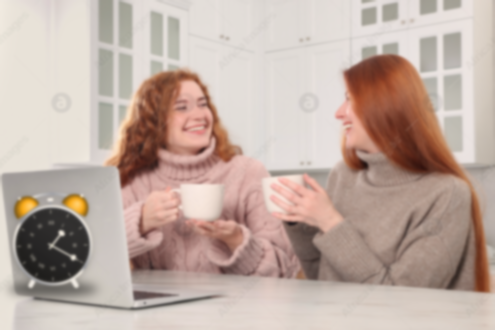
**1:20**
